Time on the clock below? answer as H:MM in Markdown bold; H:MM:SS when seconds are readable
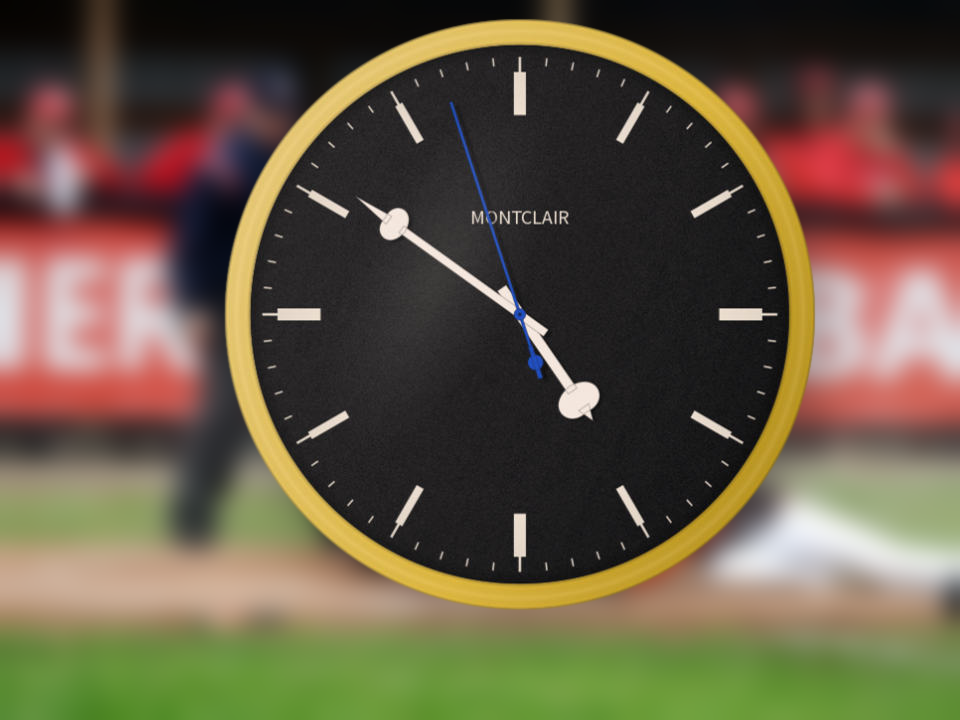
**4:50:57**
